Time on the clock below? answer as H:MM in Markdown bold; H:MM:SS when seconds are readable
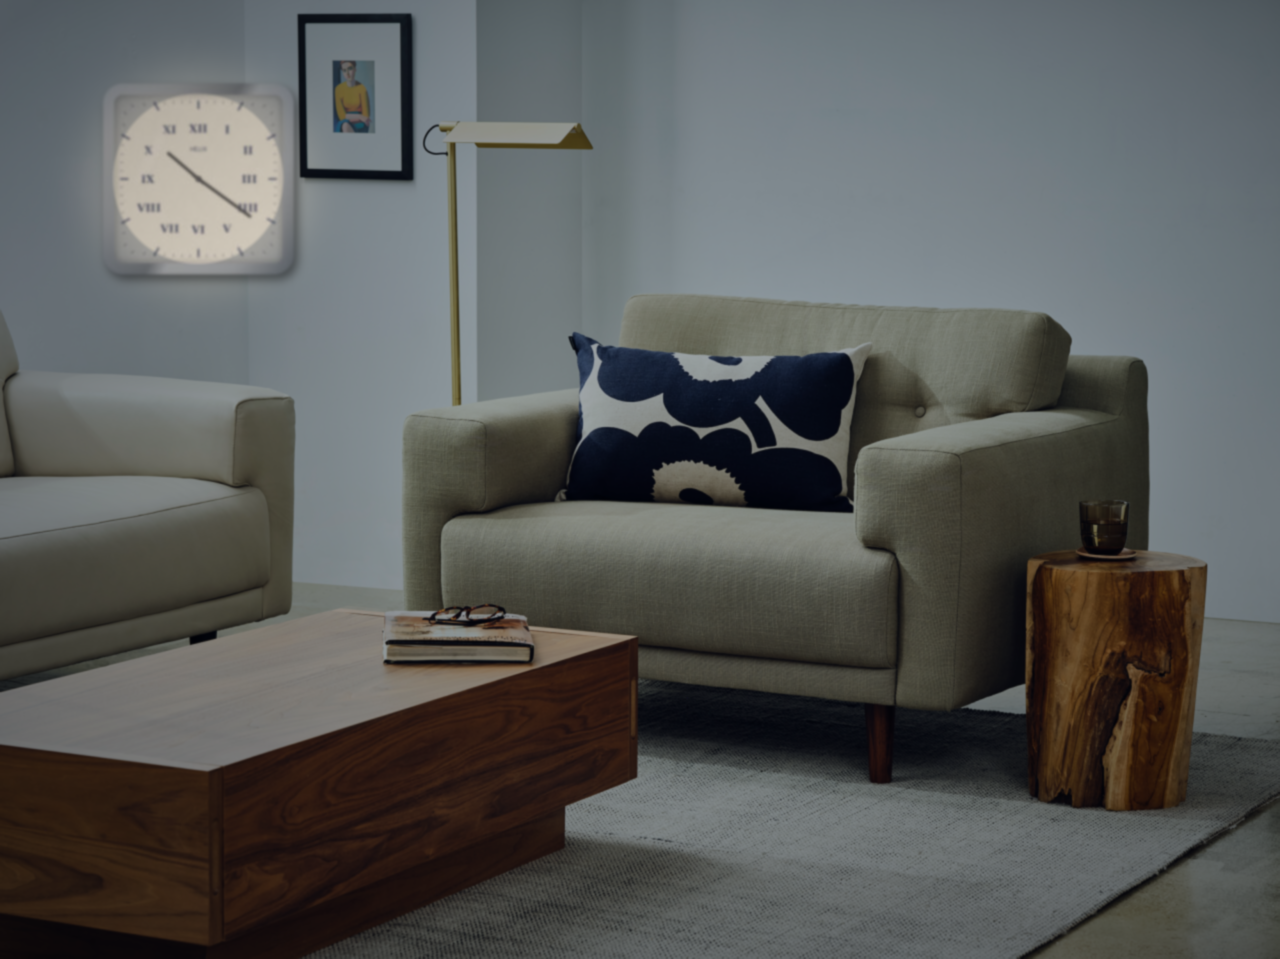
**10:21**
